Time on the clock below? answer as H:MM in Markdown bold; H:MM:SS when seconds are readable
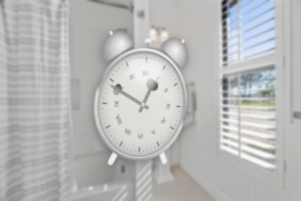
**12:49**
